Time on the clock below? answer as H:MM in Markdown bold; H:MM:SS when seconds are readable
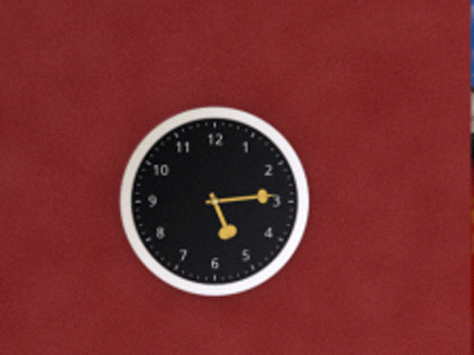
**5:14**
